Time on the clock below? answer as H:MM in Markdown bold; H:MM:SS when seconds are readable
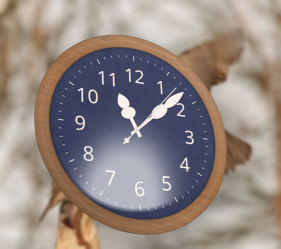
**11:08:07**
